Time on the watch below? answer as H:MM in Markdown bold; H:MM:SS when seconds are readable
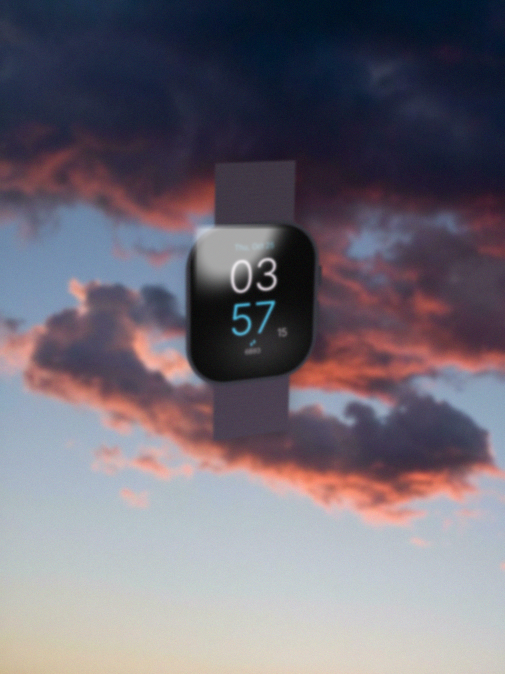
**3:57**
